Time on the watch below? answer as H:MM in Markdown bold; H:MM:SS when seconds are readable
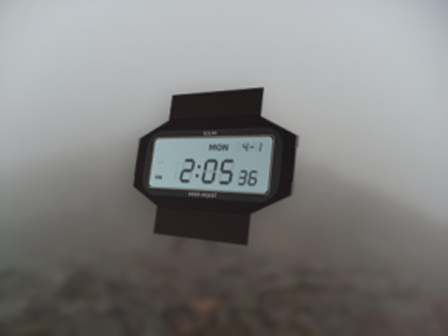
**2:05:36**
